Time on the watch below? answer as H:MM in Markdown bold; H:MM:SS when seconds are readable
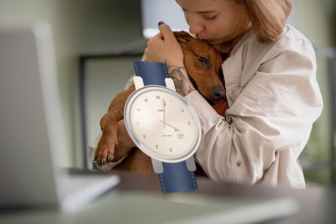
**4:02**
